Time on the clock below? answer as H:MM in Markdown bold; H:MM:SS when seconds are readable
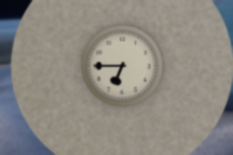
**6:45**
